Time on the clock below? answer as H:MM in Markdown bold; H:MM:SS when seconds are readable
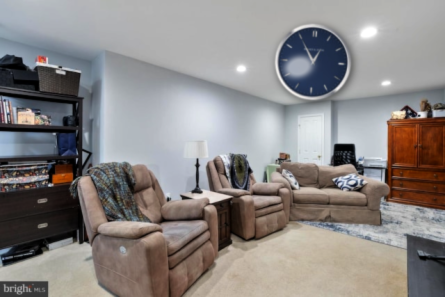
**12:55**
